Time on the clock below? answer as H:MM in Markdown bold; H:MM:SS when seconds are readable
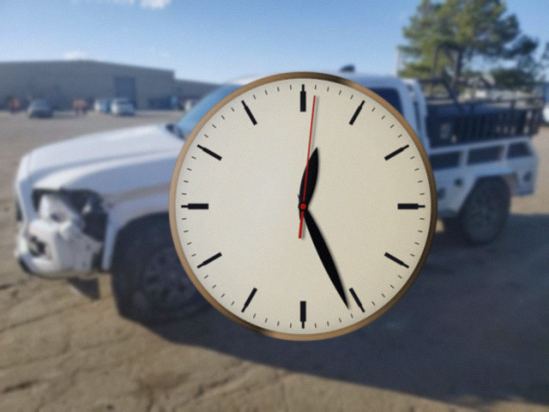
**12:26:01**
